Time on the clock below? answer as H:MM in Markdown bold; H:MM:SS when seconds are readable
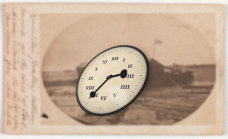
**2:36**
